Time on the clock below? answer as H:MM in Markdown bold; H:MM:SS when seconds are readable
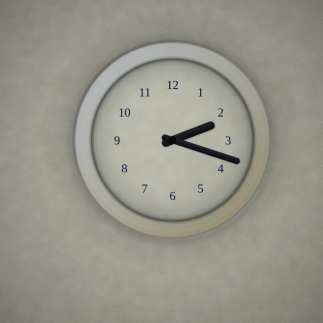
**2:18**
